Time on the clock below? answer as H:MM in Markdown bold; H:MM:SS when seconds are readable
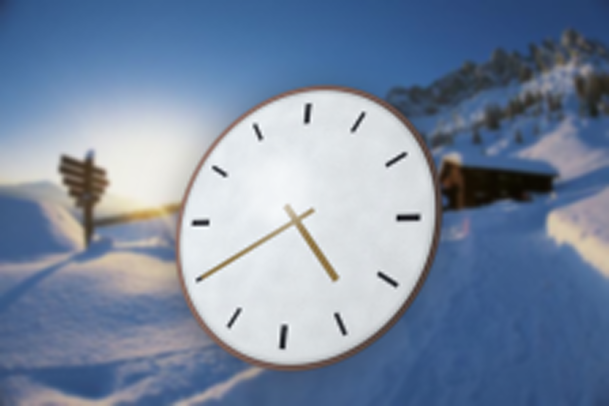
**4:40**
